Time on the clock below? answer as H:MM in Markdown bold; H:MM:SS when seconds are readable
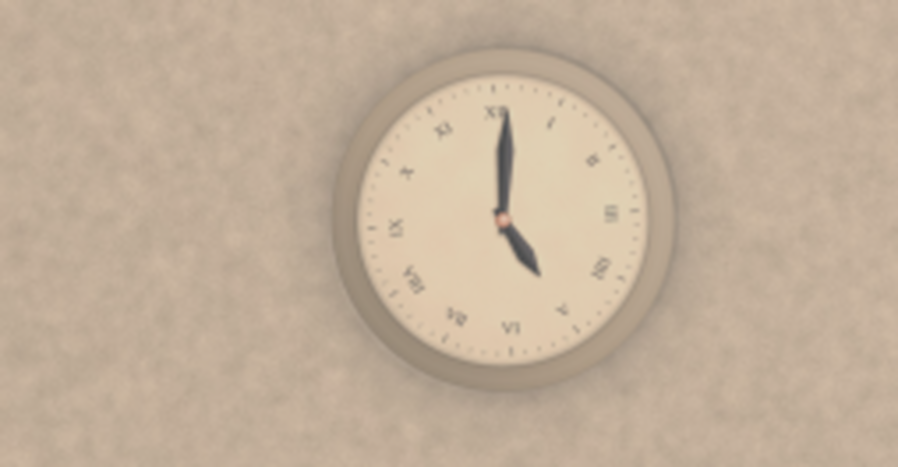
**5:01**
